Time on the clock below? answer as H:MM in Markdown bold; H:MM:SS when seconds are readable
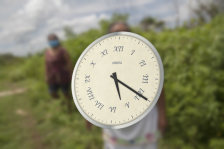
**5:20**
